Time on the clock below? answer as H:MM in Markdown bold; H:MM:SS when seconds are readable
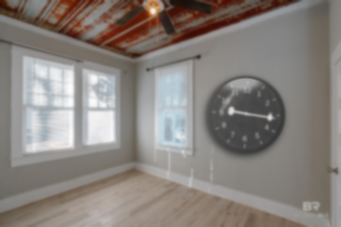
**9:16**
